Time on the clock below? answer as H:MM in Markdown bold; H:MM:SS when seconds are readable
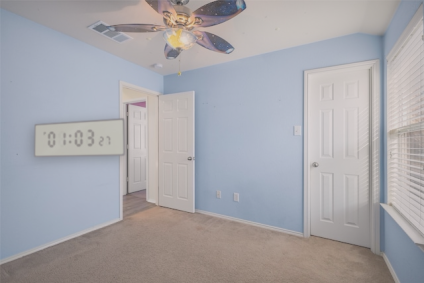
**1:03:27**
